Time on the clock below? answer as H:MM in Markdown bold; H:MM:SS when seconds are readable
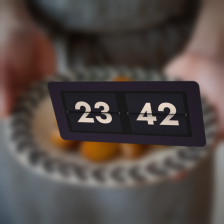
**23:42**
